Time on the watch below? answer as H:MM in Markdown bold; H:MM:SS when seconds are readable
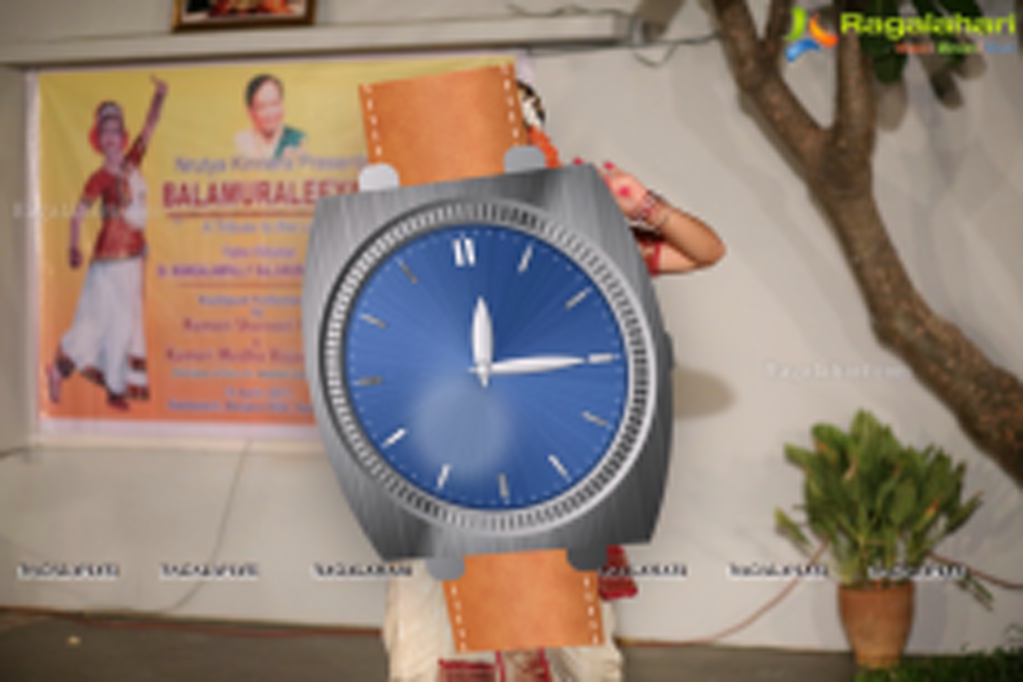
**12:15**
